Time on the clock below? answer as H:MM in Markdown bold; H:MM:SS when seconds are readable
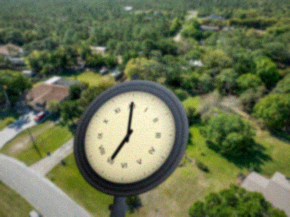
**7:00**
